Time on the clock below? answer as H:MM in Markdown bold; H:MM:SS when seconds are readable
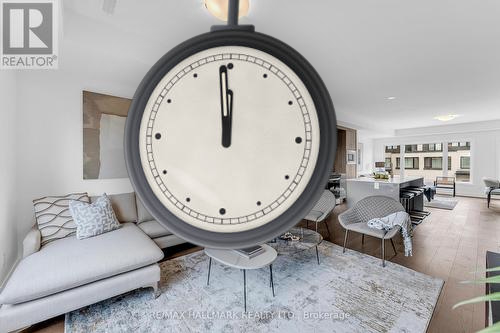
**11:59**
